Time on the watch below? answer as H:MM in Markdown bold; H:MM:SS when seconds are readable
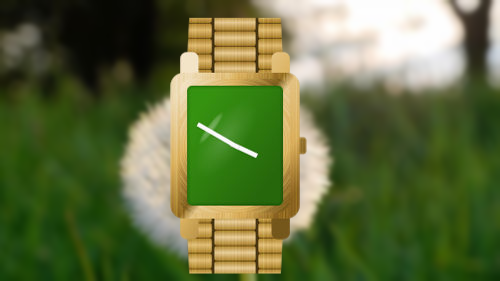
**3:50**
